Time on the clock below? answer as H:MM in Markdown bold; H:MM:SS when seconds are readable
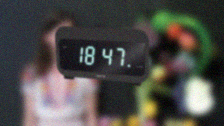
**18:47**
